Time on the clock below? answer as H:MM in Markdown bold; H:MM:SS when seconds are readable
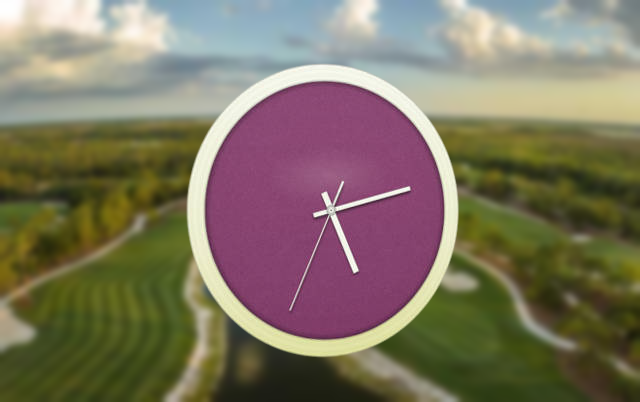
**5:12:34**
